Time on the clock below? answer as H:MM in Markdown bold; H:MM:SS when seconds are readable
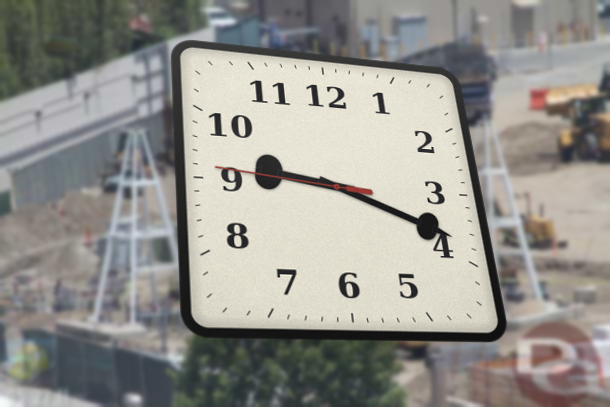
**9:18:46**
